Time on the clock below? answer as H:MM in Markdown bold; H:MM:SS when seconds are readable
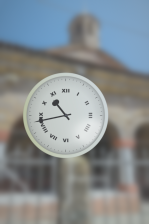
**10:43**
